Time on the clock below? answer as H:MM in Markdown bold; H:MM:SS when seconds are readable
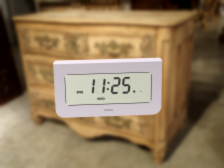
**11:25**
